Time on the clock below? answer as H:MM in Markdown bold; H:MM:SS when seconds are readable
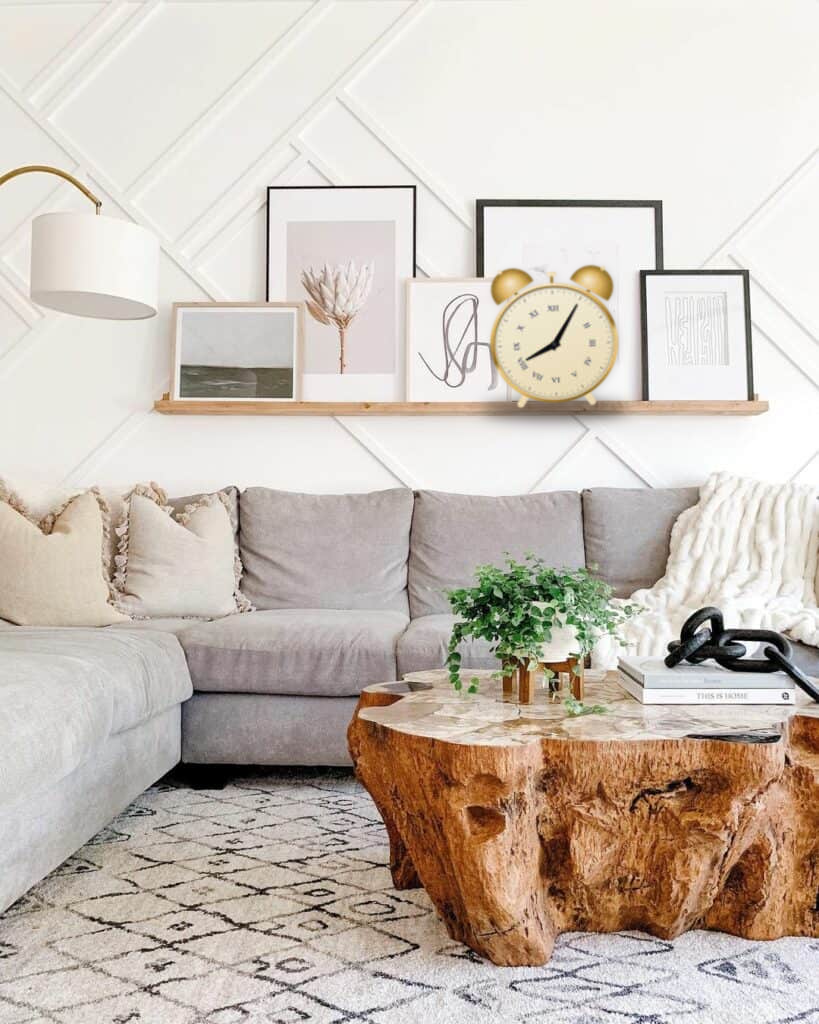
**8:05**
